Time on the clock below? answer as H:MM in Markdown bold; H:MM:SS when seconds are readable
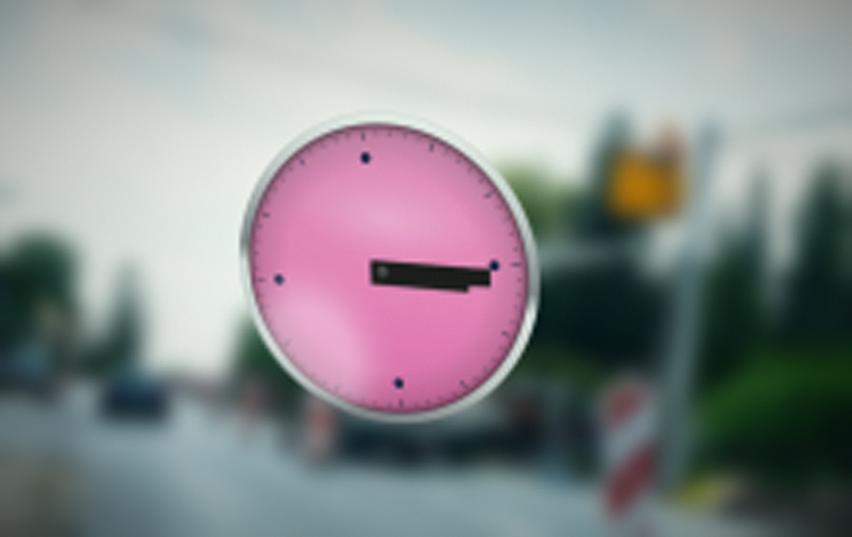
**3:16**
